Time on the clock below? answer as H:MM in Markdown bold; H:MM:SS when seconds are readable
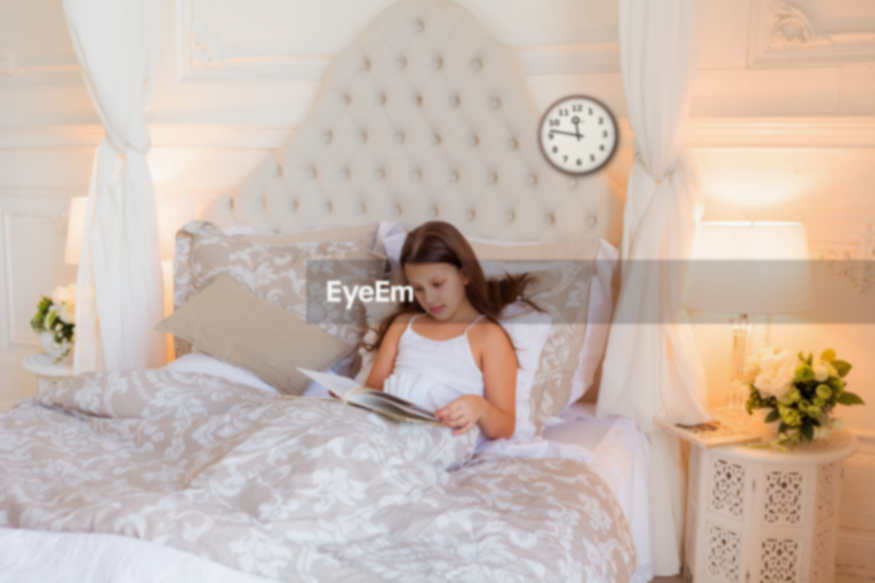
**11:47**
